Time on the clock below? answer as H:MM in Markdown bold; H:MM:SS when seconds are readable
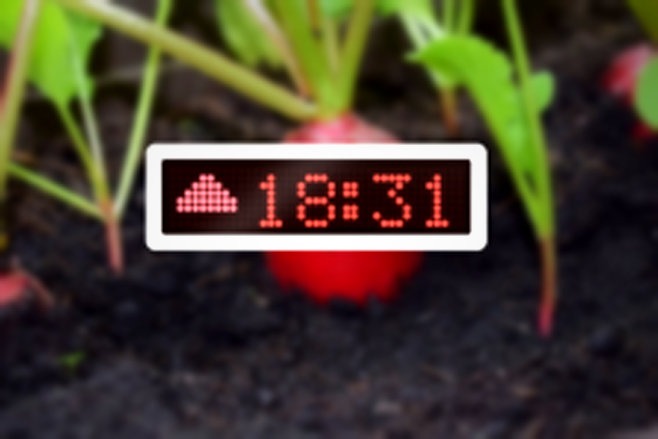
**18:31**
